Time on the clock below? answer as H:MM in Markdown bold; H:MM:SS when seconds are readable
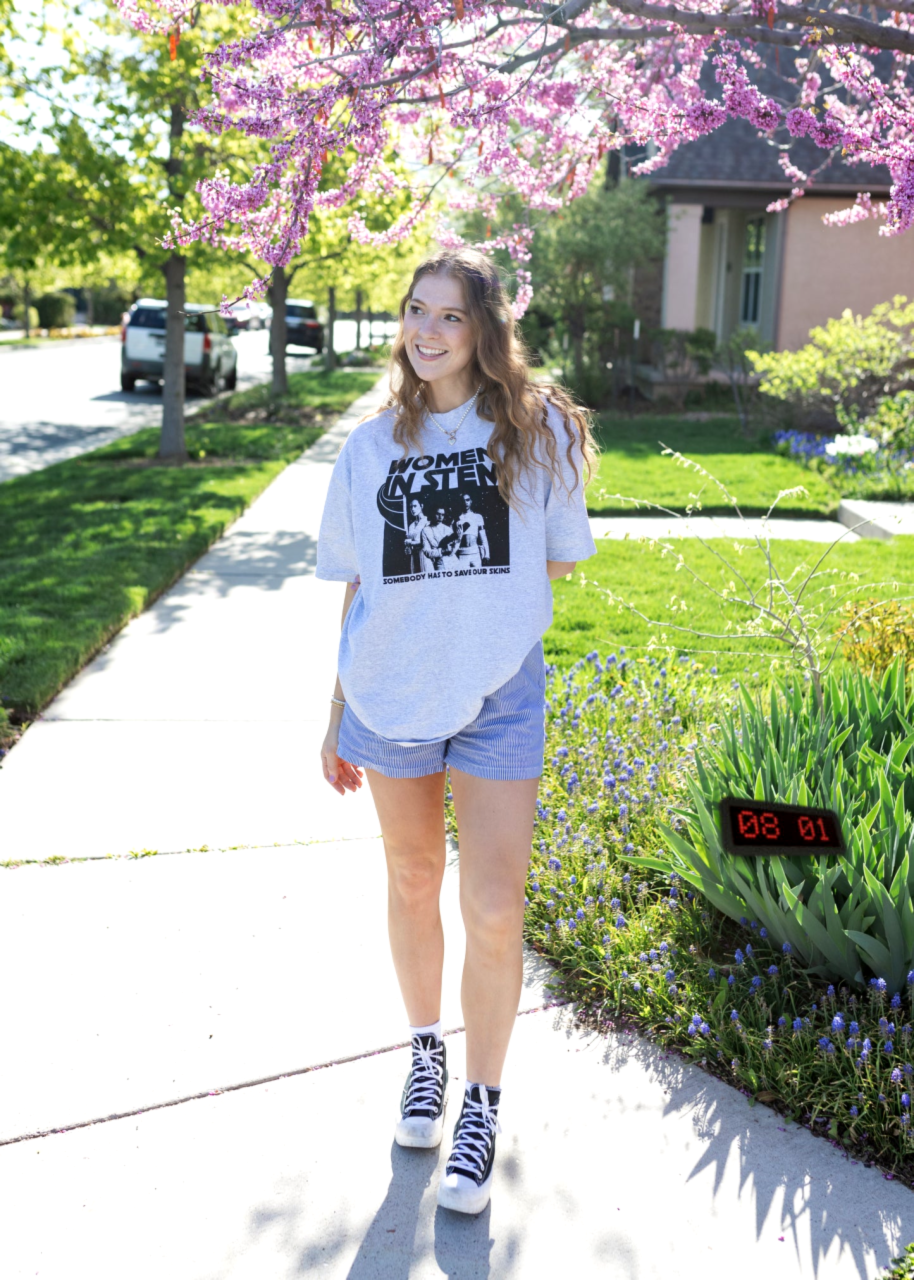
**8:01**
